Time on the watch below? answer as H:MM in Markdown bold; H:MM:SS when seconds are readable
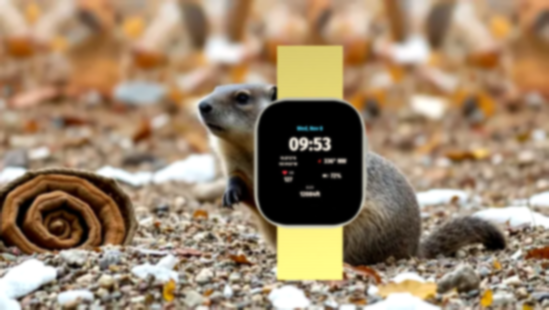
**9:53**
